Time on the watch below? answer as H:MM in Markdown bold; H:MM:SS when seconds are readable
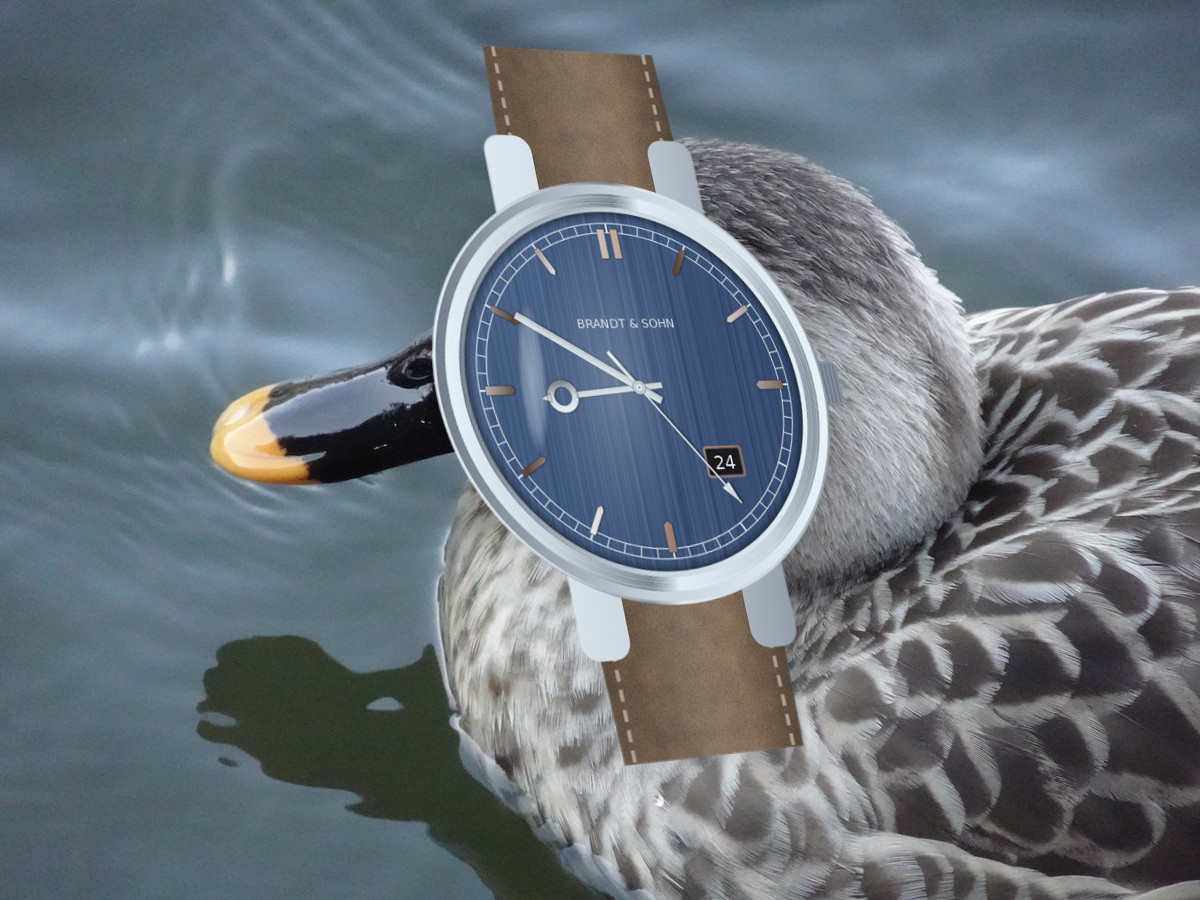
**8:50:24**
